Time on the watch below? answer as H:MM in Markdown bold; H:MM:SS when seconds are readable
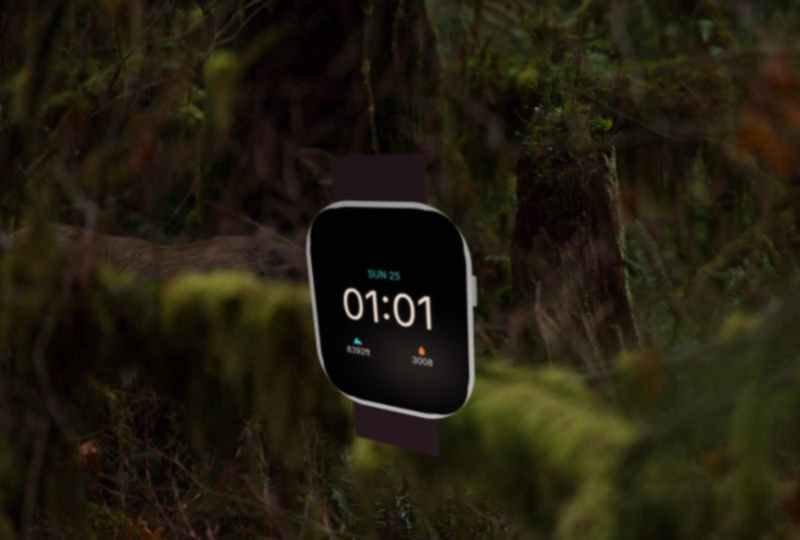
**1:01**
